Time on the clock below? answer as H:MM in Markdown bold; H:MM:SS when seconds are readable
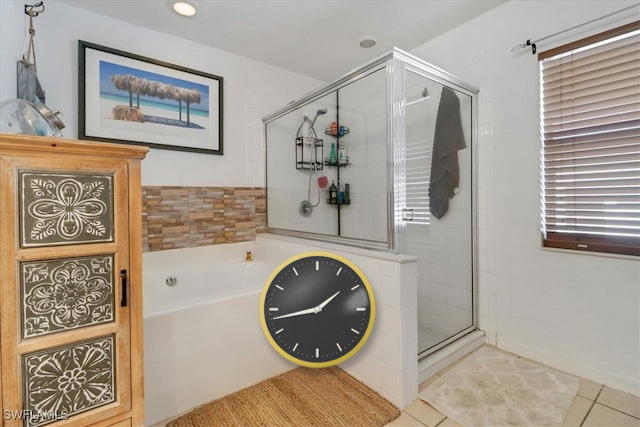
**1:43**
